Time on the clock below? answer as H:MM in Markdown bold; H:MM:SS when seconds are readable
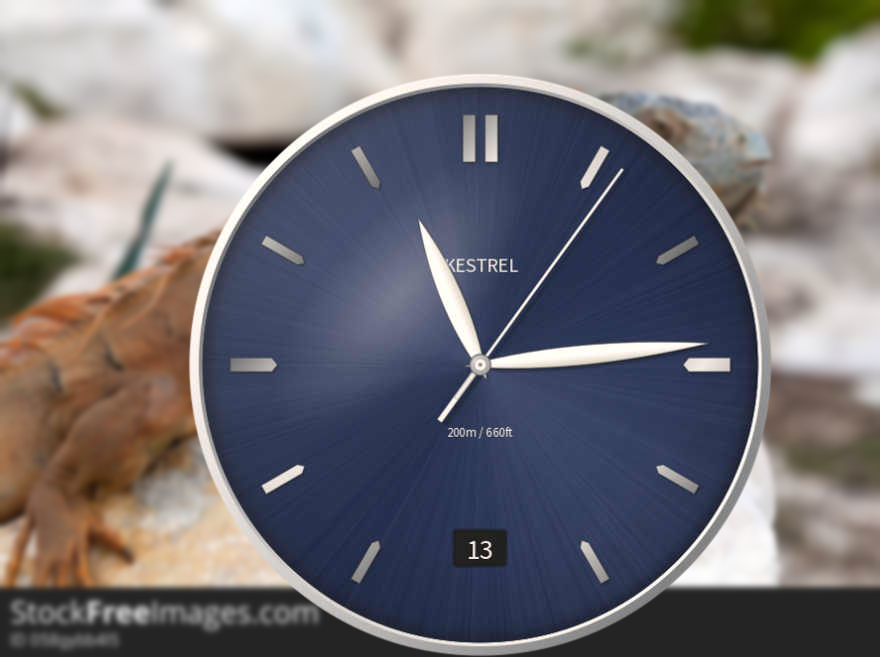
**11:14:06**
